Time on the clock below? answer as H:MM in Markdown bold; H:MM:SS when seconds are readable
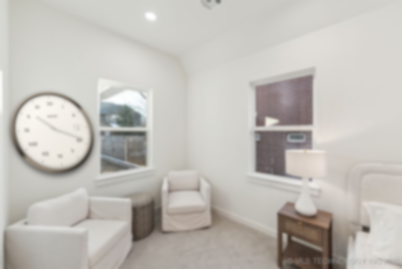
**10:19**
